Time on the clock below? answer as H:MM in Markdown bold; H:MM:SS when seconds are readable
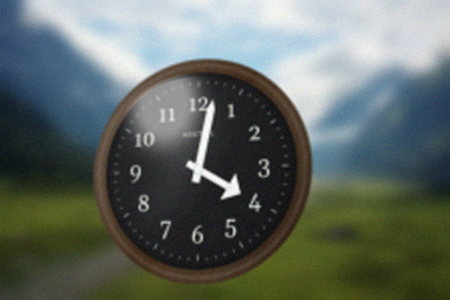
**4:02**
